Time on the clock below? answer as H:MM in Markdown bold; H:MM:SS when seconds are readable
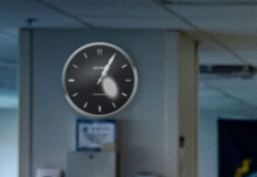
**1:05**
